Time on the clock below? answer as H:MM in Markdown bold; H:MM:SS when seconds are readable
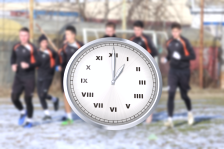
**1:00**
